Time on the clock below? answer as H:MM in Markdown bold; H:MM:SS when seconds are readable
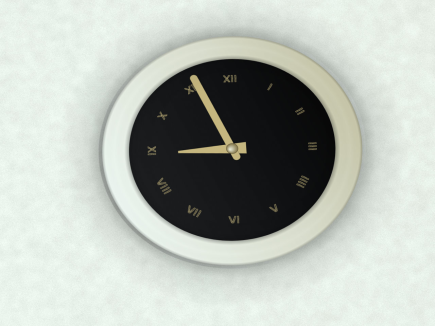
**8:56**
